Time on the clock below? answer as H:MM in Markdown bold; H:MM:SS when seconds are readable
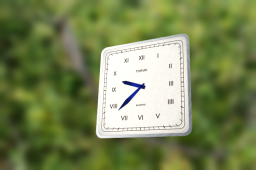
**9:38**
